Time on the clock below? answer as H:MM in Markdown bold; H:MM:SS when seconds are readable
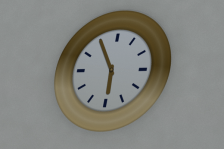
**5:55**
